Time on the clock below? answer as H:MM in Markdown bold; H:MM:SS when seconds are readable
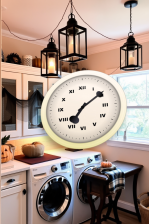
**7:09**
